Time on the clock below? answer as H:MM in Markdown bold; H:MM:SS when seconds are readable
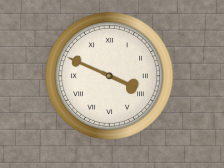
**3:49**
